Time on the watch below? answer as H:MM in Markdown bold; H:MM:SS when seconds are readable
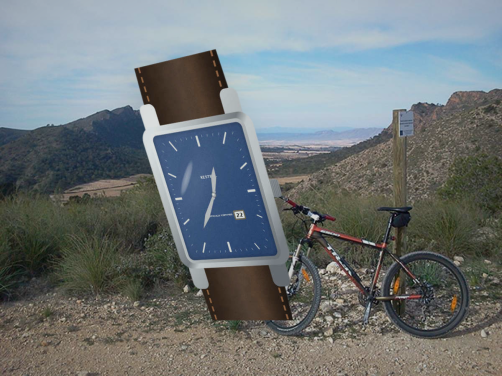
**12:36**
